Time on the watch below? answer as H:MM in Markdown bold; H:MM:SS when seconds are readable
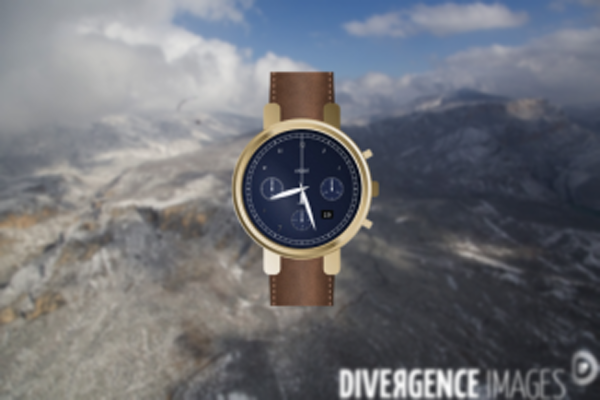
**8:27**
